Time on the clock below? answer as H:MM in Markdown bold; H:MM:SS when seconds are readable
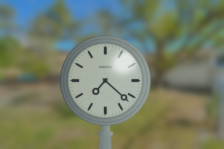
**7:22**
